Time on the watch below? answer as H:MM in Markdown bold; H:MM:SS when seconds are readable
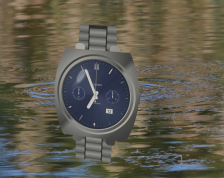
**6:56**
